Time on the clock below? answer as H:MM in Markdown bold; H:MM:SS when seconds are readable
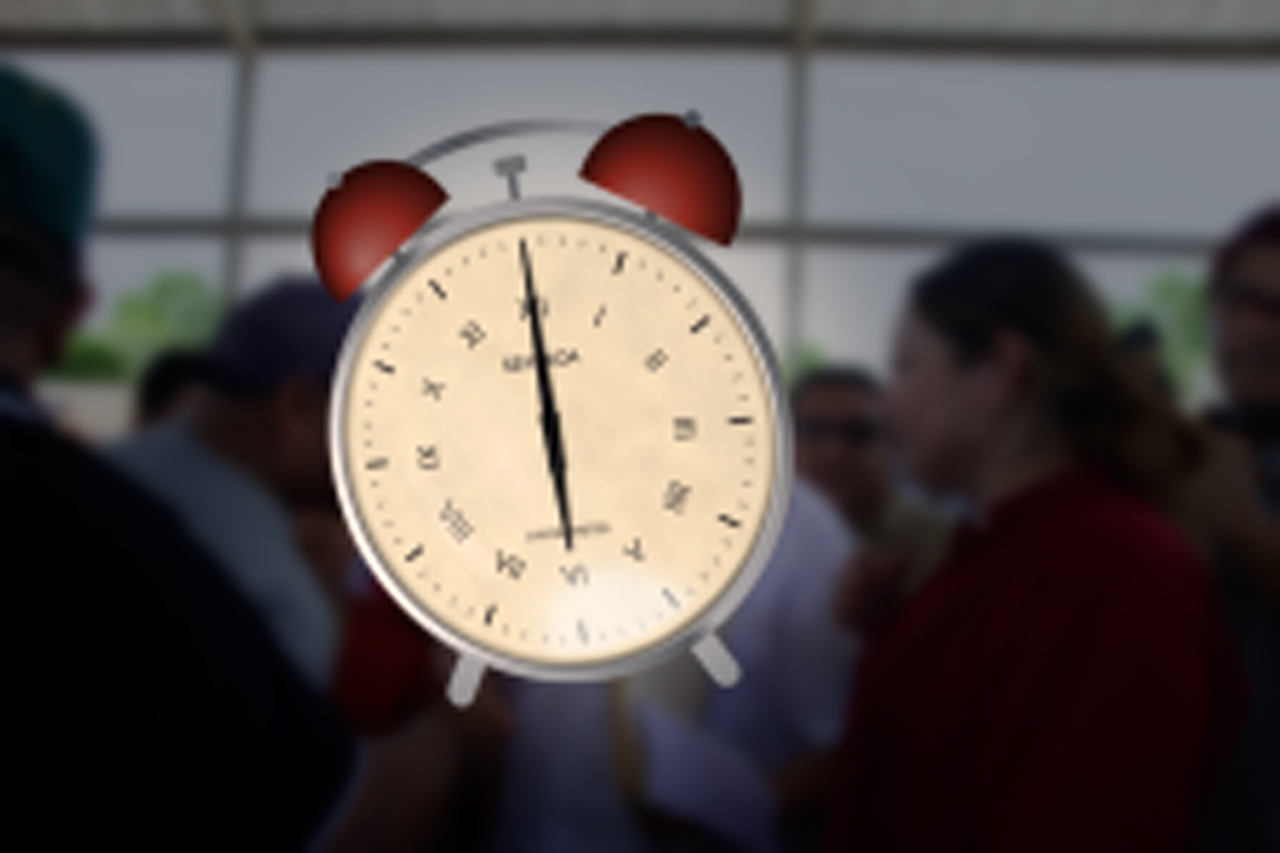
**6:00**
